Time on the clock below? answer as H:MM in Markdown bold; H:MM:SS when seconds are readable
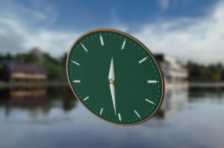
**12:31**
